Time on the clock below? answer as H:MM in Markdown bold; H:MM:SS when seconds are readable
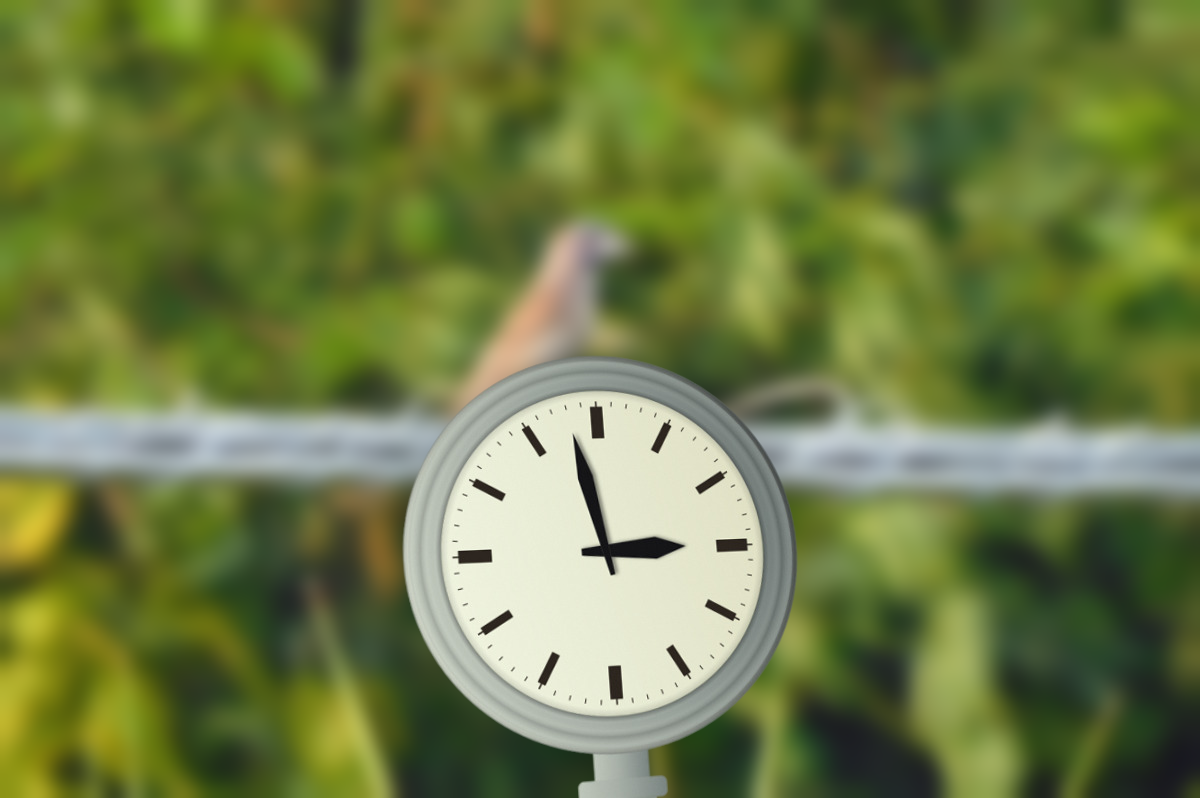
**2:58**
